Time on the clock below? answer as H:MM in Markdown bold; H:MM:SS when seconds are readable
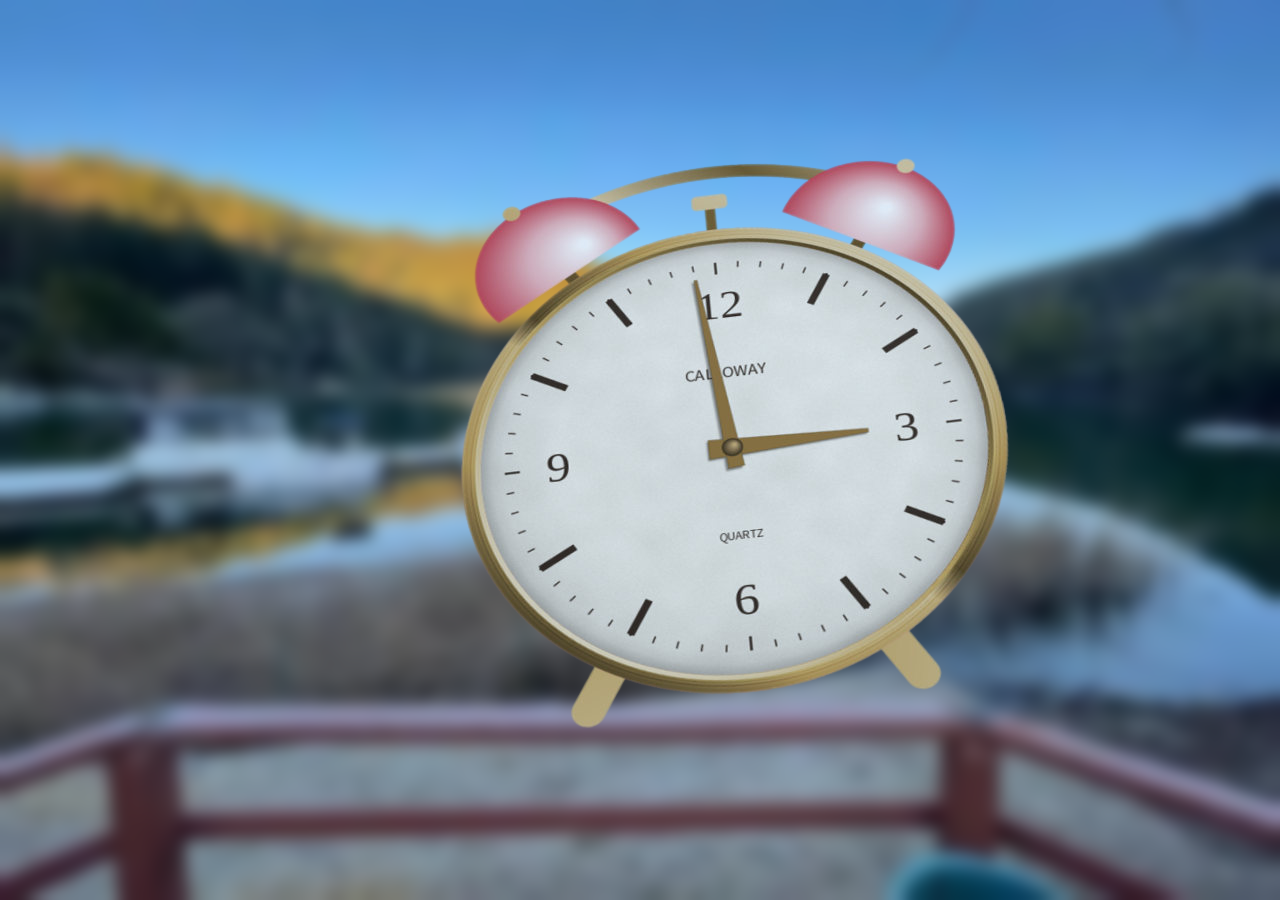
**2:59**
